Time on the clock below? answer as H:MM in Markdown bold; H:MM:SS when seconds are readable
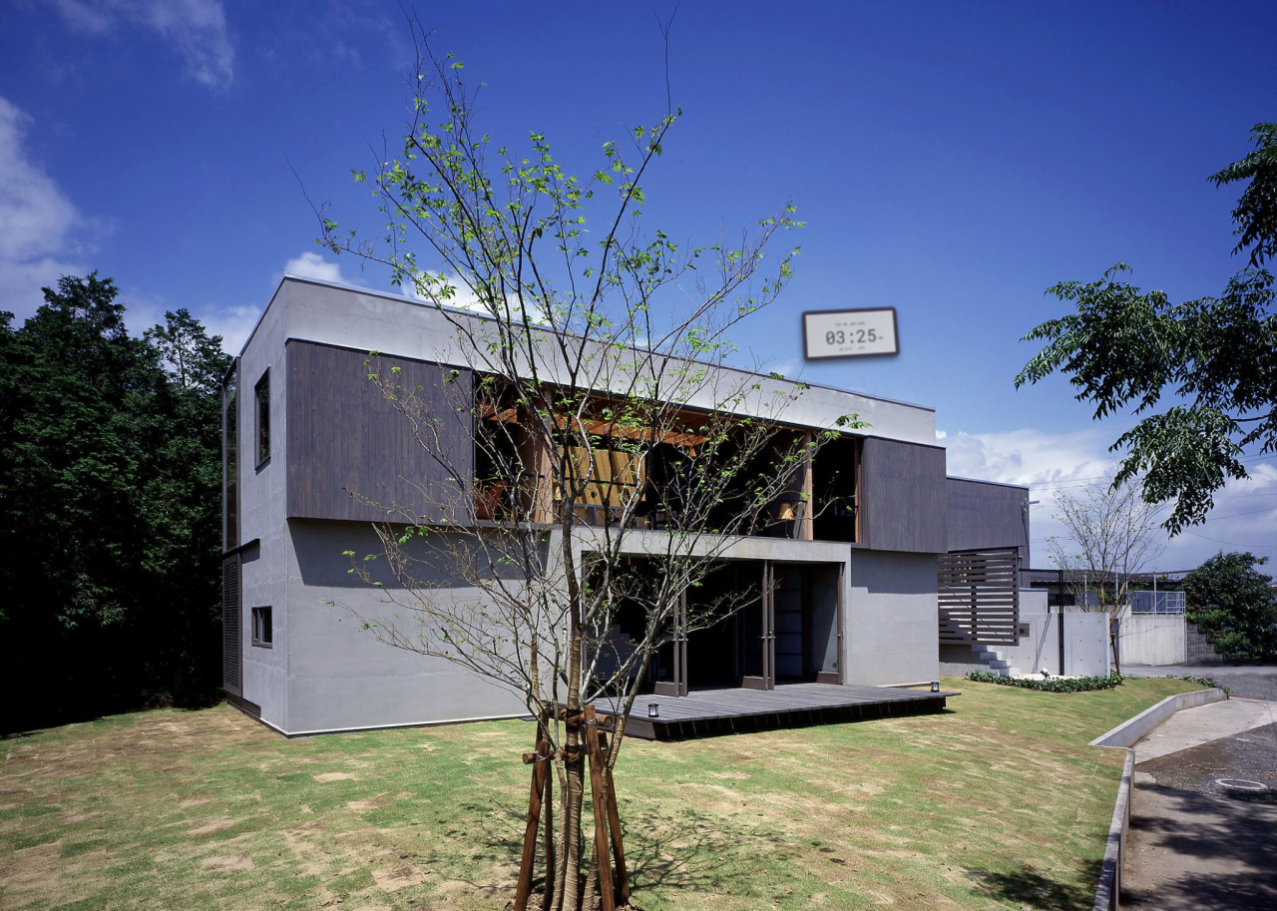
**3:25**
